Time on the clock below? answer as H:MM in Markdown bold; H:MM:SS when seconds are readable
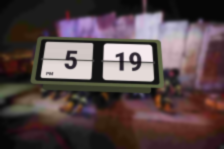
**5:19**
